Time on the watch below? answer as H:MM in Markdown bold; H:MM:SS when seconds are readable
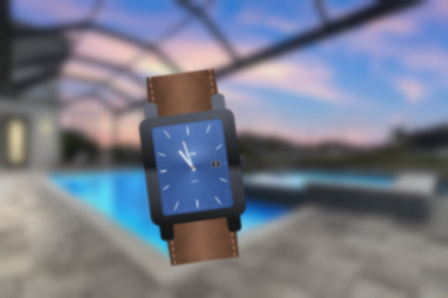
**10:58**
